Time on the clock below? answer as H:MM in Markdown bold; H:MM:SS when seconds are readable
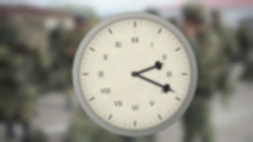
**2:19**
